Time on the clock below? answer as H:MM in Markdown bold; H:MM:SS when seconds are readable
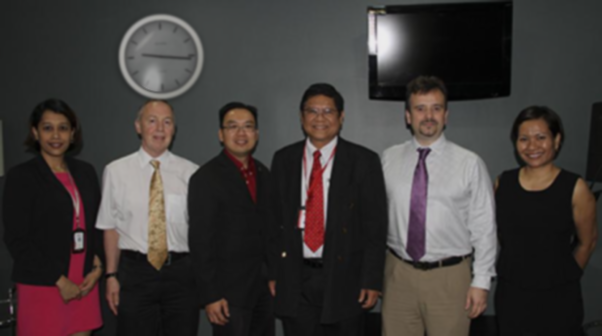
**9:16**
